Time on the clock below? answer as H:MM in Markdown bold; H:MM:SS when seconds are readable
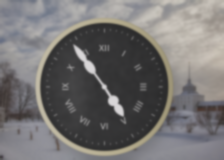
**4:54**
